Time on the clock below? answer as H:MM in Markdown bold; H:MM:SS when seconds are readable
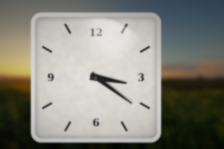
**3:21**
